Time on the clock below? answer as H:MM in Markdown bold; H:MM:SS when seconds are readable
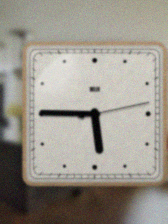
**5:45:13**
